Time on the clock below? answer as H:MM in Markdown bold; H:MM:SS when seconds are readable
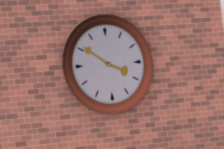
**3:51**
